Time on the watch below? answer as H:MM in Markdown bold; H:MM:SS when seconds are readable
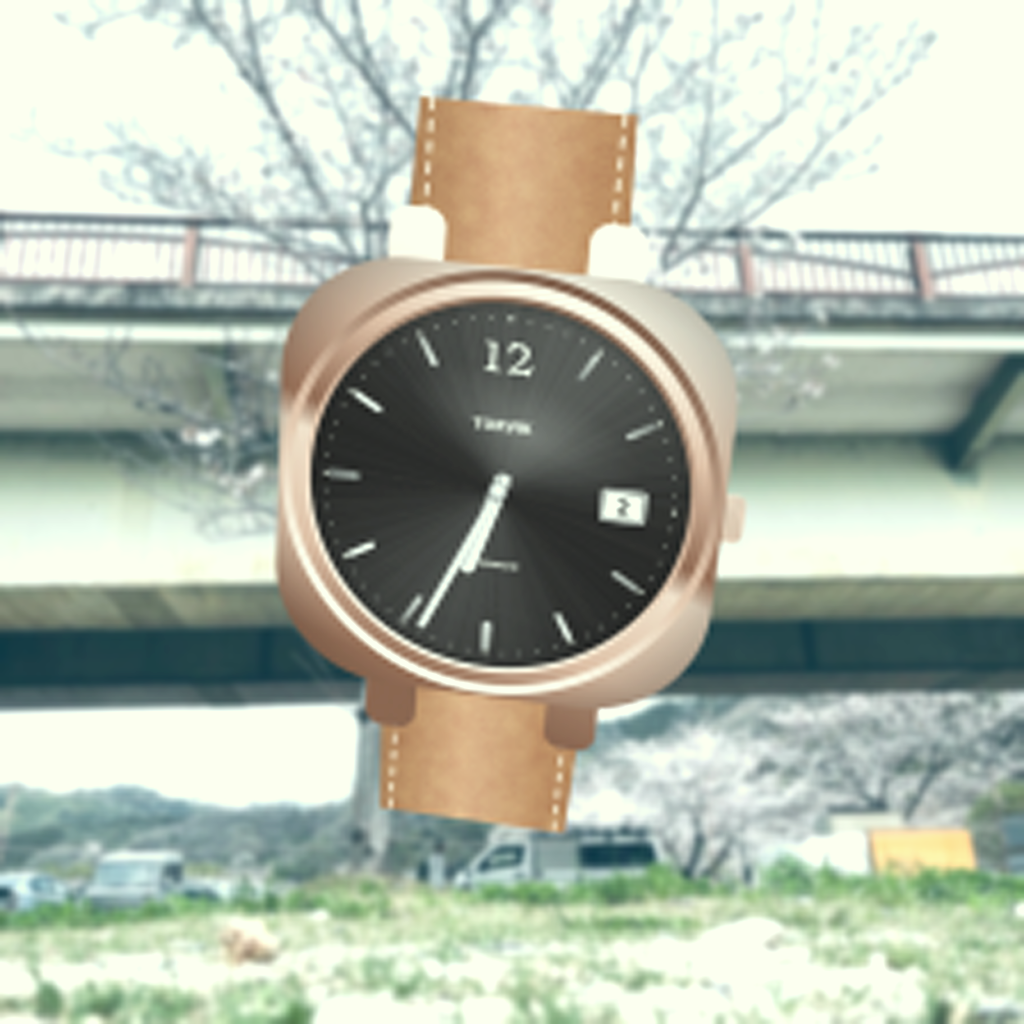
**6:34**
